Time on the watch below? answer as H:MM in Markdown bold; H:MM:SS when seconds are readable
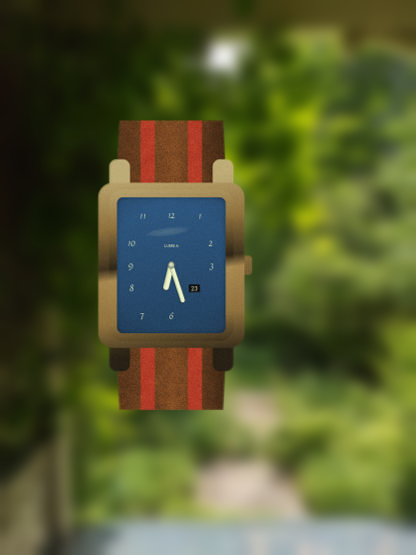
**6:27**
